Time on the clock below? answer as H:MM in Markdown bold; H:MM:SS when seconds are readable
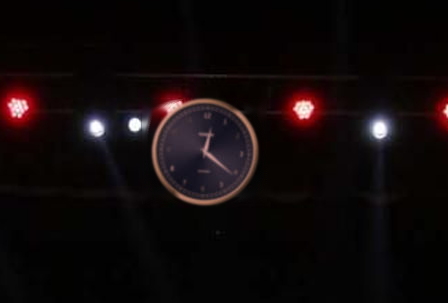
**12:21**
